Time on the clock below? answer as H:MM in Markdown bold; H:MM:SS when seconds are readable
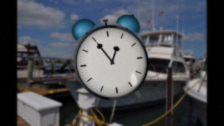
**12:55**
